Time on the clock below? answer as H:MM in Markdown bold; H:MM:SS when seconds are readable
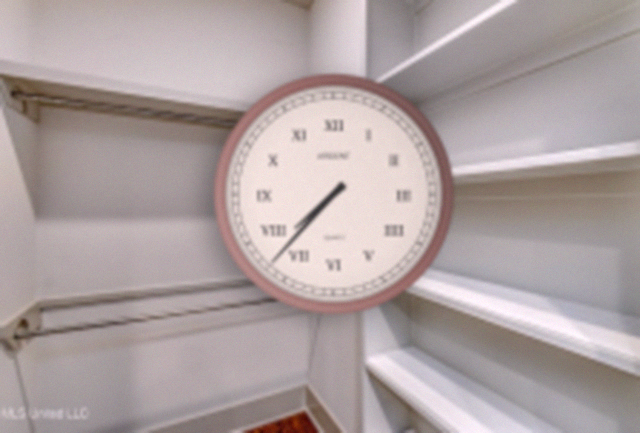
**7:37**
